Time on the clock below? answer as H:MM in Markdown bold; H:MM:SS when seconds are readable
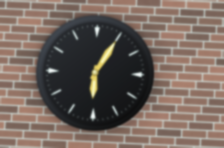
**6:05**
